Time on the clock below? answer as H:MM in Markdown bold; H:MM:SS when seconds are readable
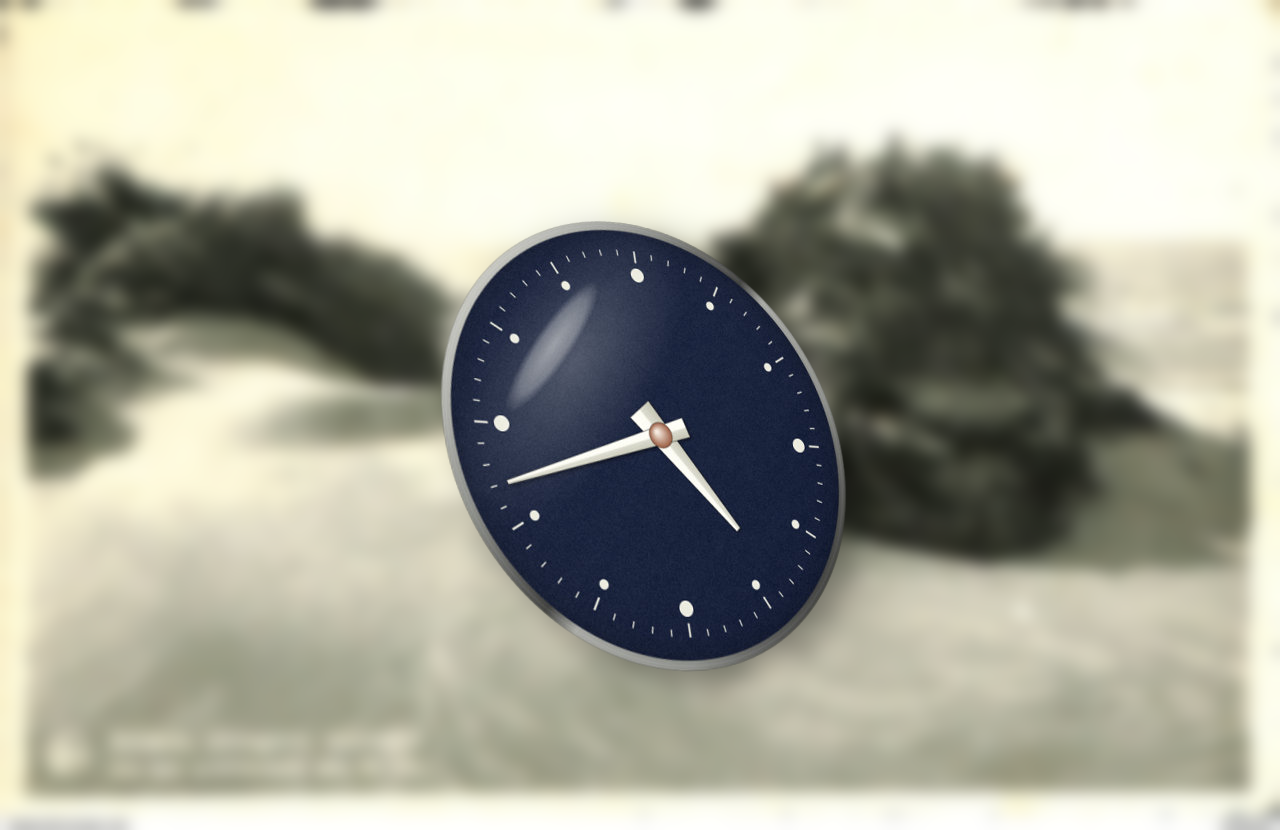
**4:42**
